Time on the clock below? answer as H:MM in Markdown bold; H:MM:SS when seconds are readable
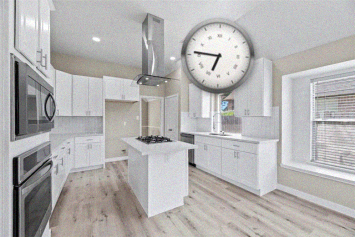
**6:46**
